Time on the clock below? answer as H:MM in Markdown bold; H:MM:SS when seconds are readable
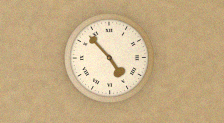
**4:53**
